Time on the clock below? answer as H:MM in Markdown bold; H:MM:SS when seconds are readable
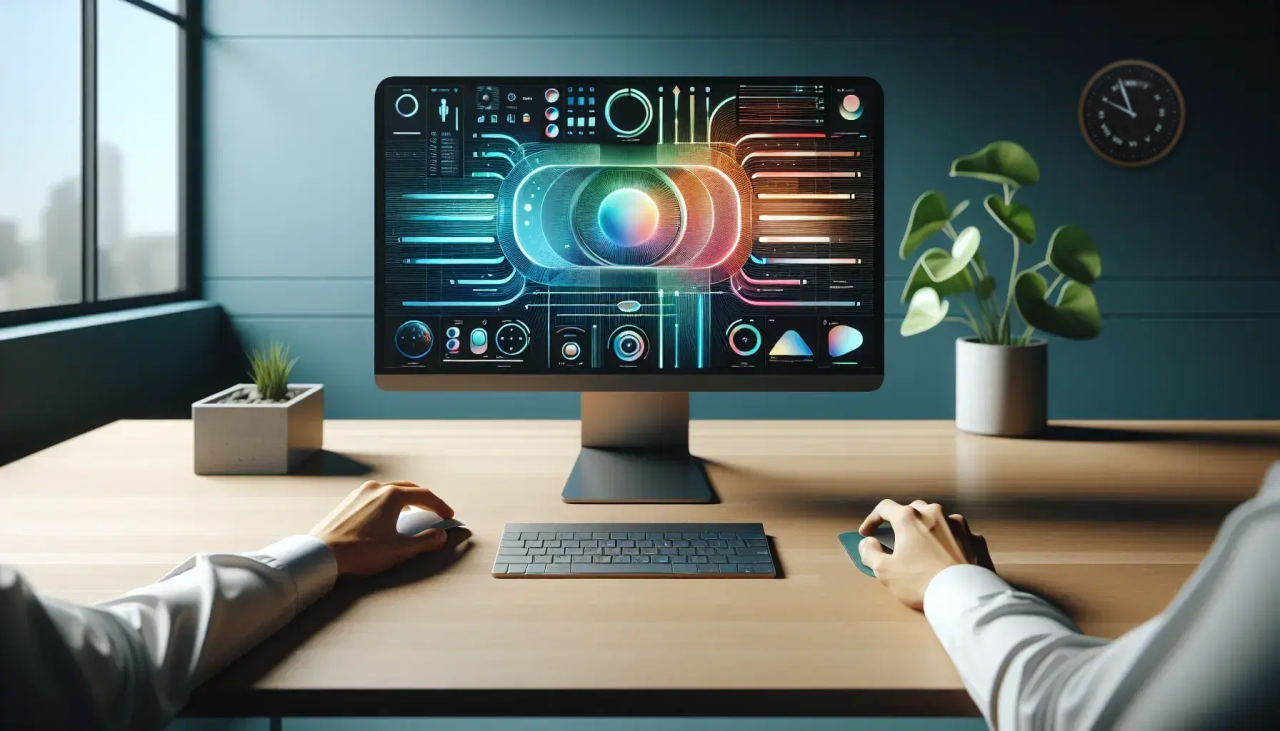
**9:57**
